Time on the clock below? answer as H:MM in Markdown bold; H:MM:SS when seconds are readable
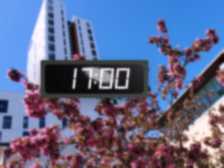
**17:00**
